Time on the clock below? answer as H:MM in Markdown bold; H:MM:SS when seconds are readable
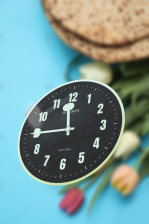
**11:45**
